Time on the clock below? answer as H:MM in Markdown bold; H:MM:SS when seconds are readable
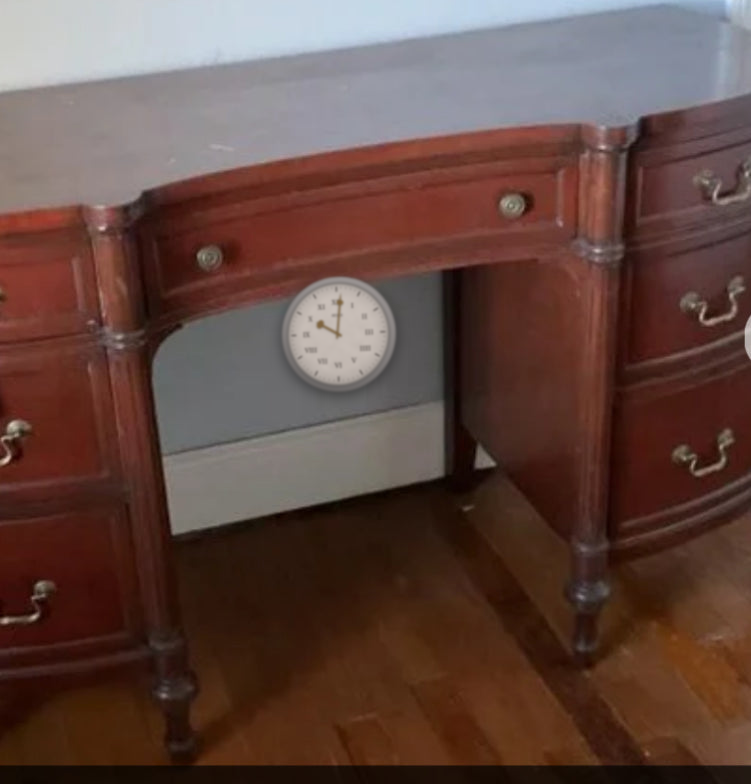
**10:01**
